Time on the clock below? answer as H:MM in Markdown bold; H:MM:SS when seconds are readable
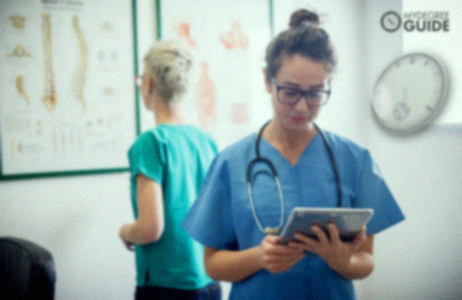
**5:30**
